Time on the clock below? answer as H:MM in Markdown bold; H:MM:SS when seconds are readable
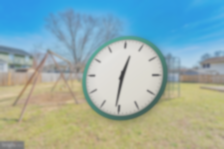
**12:31**
